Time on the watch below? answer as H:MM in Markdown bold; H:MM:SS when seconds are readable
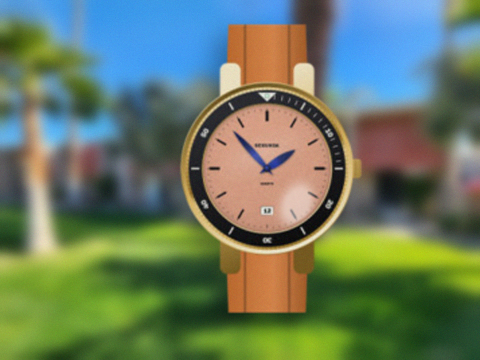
**1:53**
